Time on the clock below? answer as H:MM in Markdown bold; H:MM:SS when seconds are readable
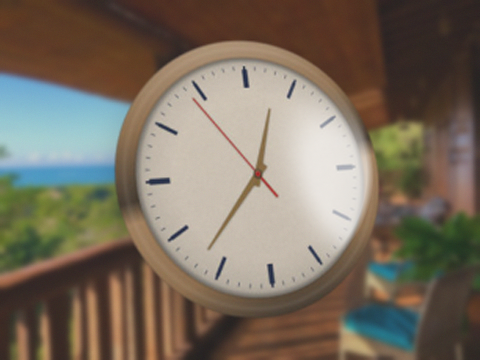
**12:36:54**
